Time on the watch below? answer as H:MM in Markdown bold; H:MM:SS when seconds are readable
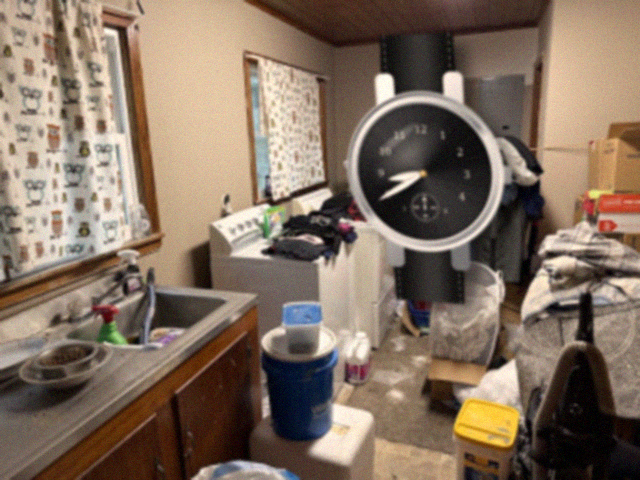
**8:40**
